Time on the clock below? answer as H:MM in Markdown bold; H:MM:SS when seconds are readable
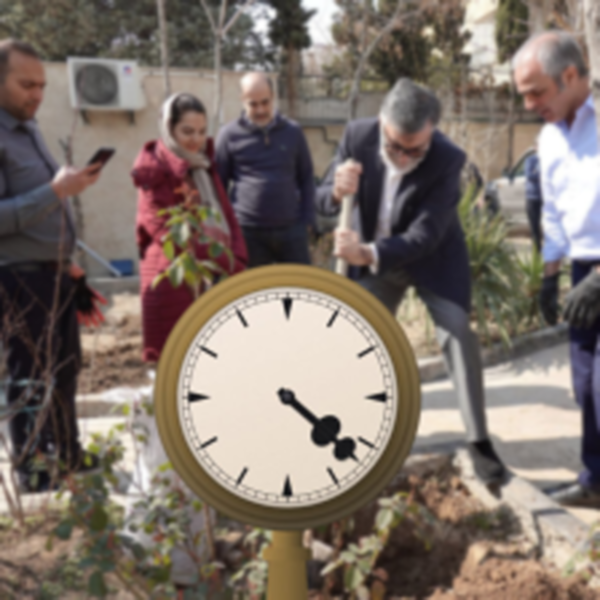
**4:22**
